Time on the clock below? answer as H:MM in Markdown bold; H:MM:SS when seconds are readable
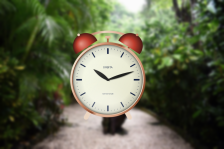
**10:12**
